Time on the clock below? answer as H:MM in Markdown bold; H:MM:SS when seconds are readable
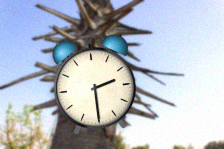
**2:30**
